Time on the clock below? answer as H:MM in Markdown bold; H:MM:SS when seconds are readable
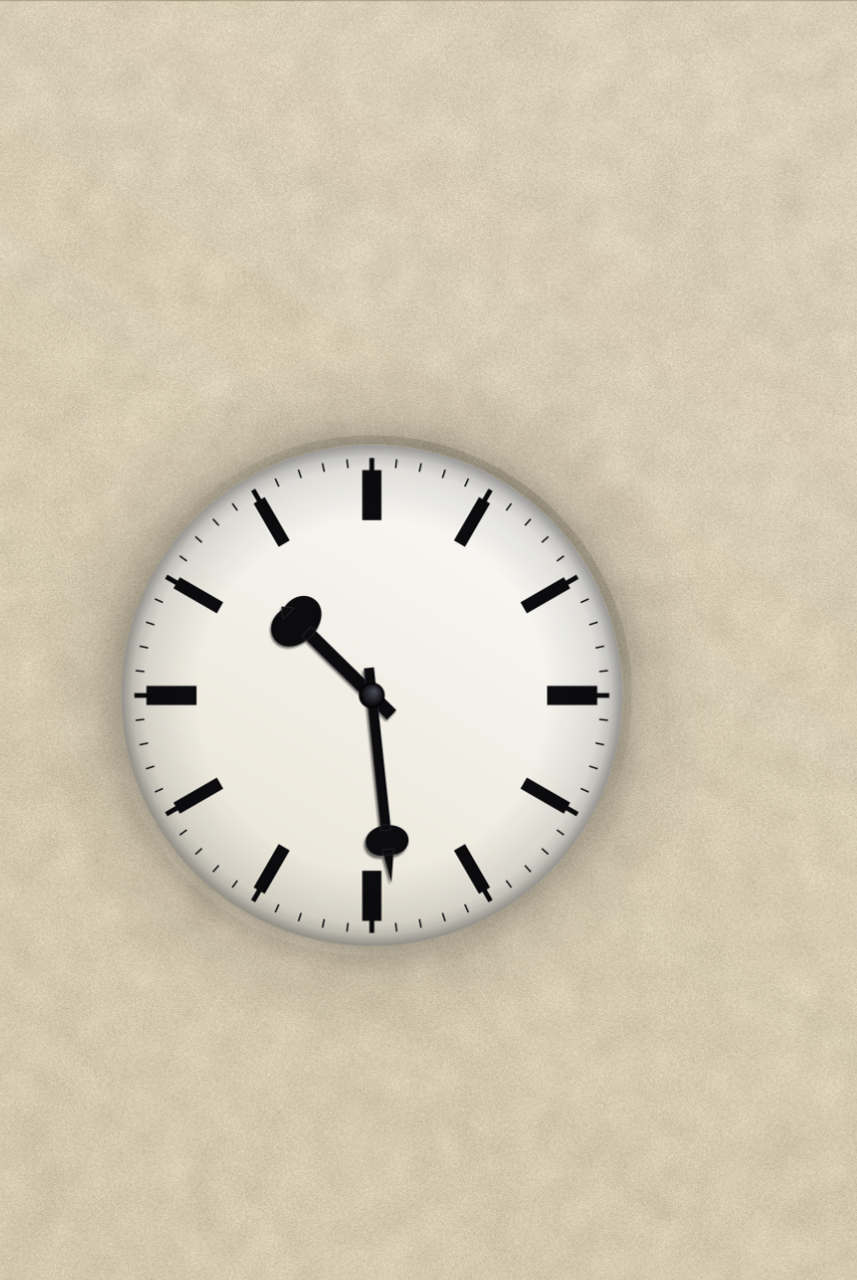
**10:29**
